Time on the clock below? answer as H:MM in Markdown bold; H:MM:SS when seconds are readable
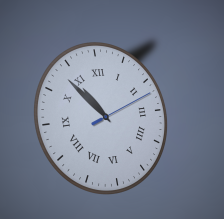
**10:53:12**
